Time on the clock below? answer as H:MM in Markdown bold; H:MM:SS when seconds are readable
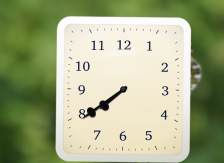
**7:39**
